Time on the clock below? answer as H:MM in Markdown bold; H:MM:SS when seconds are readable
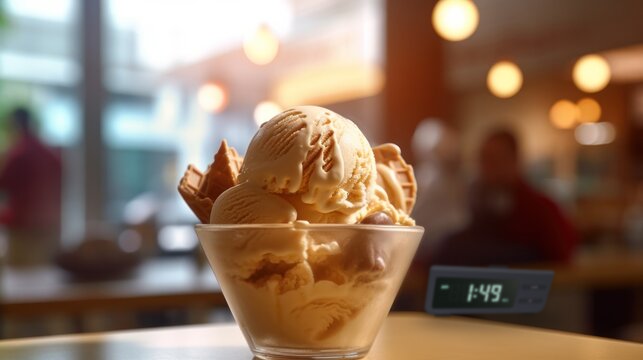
**1:49**
